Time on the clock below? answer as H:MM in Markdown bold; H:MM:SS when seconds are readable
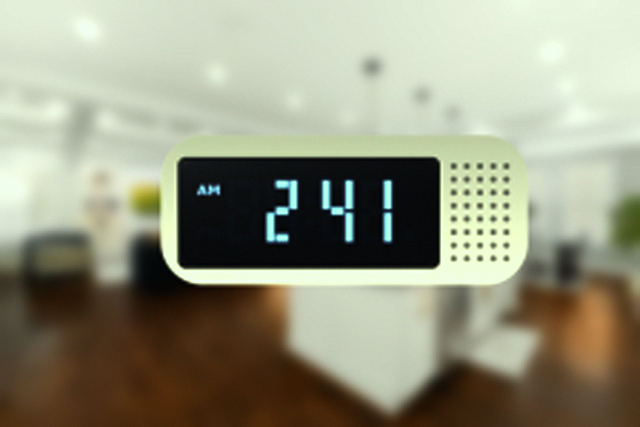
**2:41**
